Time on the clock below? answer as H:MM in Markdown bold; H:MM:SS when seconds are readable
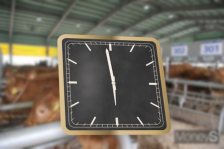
**5:59**
